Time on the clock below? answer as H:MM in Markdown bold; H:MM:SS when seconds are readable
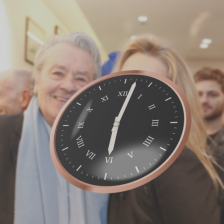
**6:02**
